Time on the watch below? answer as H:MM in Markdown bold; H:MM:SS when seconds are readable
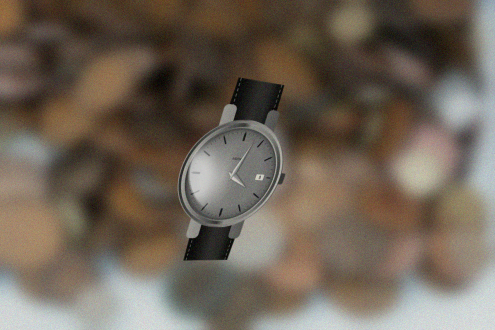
**4:03**
